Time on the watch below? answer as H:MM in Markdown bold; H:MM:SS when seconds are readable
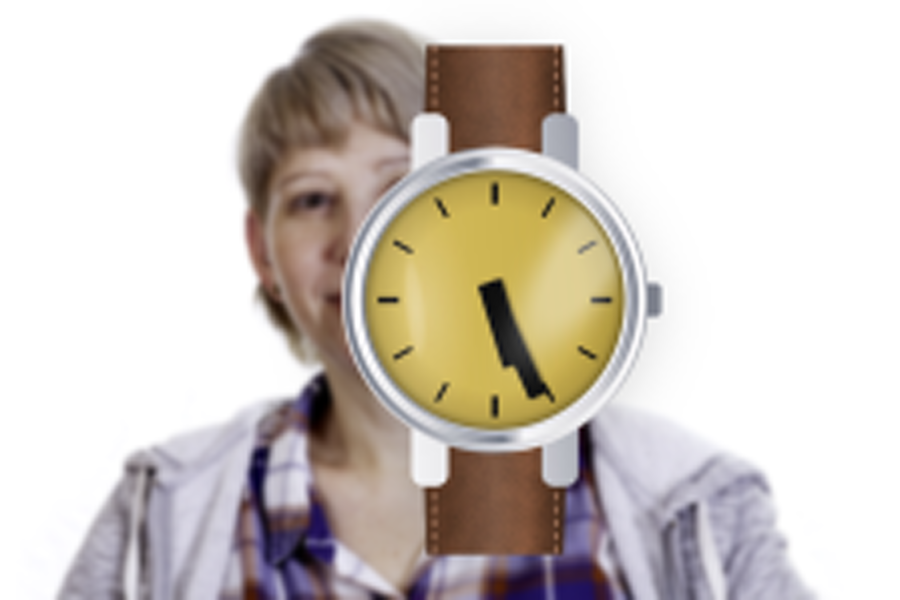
**5:26**
